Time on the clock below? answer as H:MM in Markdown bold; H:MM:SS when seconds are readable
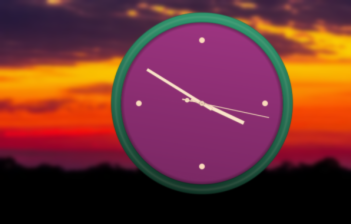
**3:50:17**
